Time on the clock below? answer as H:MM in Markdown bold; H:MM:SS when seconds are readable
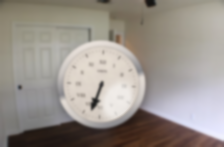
**6:33**
